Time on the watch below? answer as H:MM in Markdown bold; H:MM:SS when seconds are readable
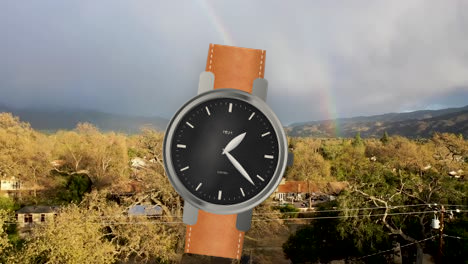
**1:22**
